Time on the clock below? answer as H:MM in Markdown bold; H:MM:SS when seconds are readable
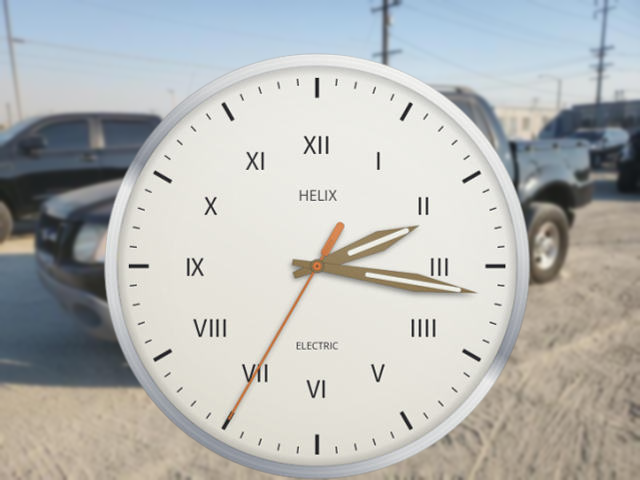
**2:16:35**
